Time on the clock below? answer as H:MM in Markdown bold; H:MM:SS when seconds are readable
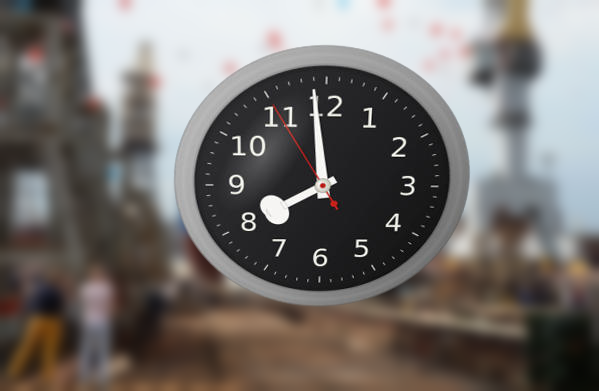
**7:58:55**
